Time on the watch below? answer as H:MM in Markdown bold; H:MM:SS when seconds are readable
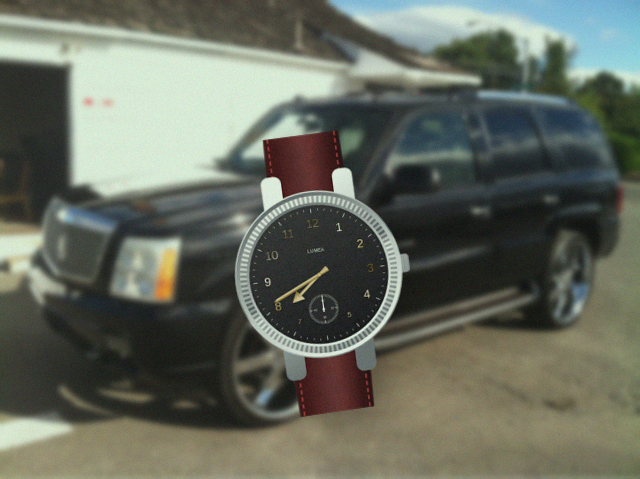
**7:41**
